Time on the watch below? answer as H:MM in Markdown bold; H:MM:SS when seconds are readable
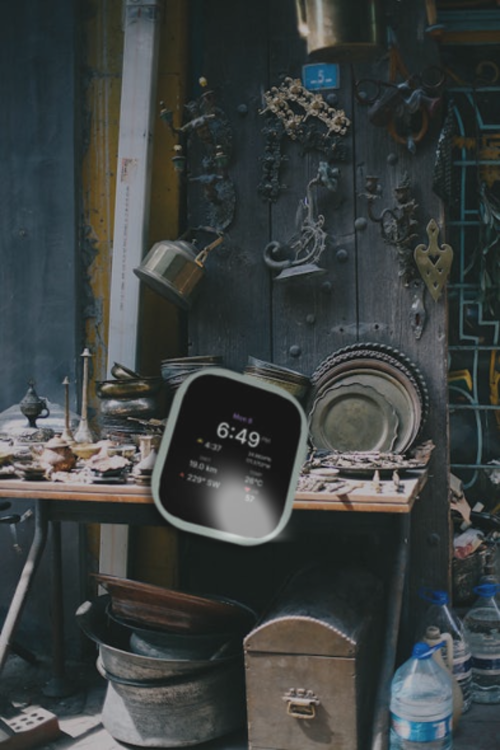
**6:49**
